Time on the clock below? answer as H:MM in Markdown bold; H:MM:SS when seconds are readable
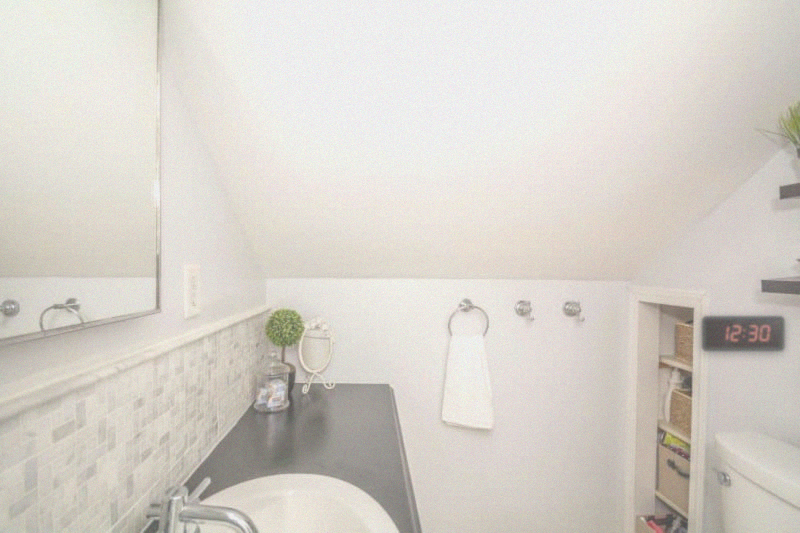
**12:30**
